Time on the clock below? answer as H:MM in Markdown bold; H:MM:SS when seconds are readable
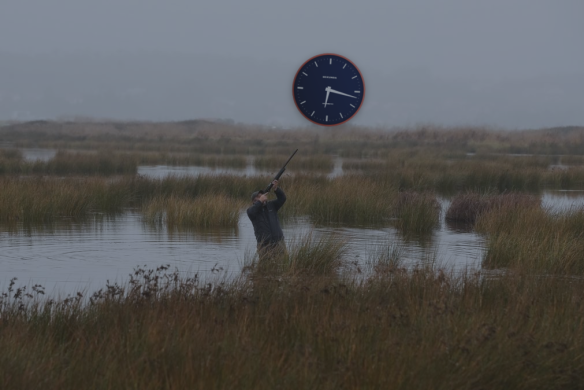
**6:17**
